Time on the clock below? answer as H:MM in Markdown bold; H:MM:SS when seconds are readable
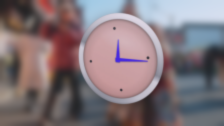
**12:16**
